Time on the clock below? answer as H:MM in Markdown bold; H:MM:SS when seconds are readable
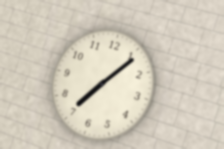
**7:06**
